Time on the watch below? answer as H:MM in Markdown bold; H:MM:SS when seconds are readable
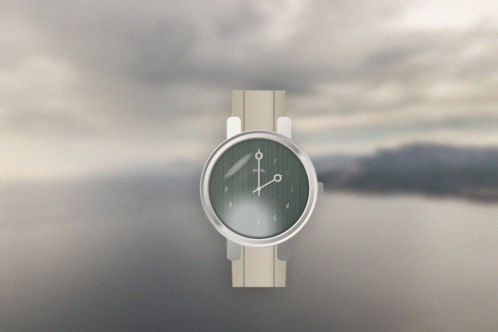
**2:00**
